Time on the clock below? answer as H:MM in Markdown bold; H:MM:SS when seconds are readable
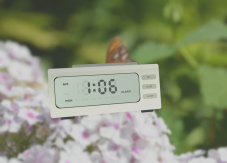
**1:06**
